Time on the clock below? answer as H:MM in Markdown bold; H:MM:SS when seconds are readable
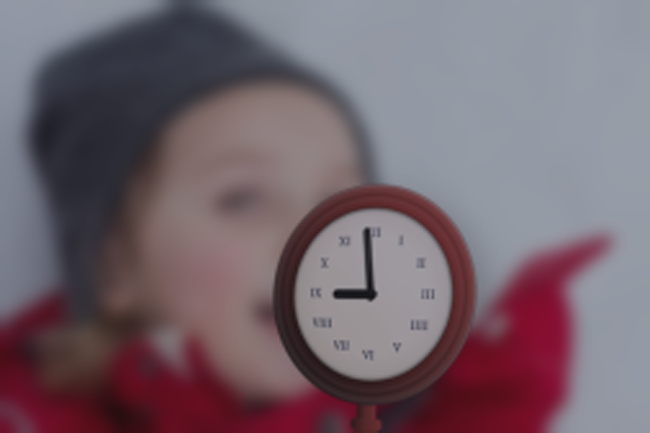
**8:59**
